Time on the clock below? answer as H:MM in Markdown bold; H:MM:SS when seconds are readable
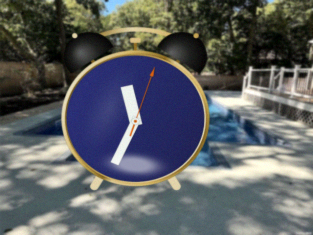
**11:34:03**
